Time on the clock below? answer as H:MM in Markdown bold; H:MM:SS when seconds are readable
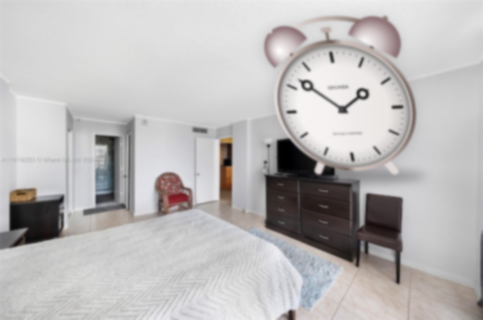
**1:52**
